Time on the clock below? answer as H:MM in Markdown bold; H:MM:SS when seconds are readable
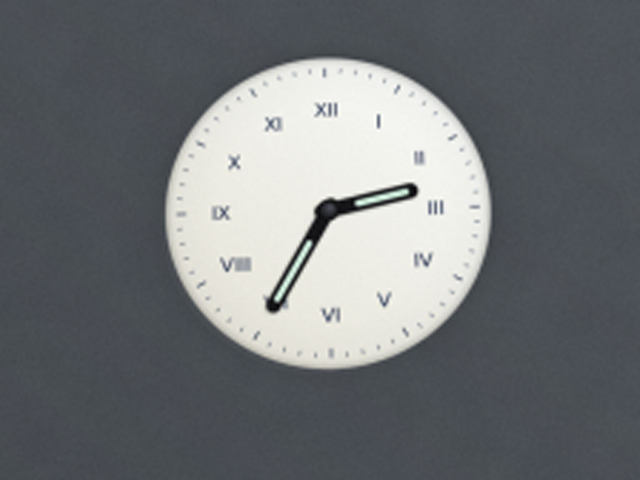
**2:35**
